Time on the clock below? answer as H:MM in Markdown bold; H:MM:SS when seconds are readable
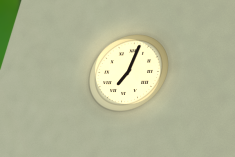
**7:02**
